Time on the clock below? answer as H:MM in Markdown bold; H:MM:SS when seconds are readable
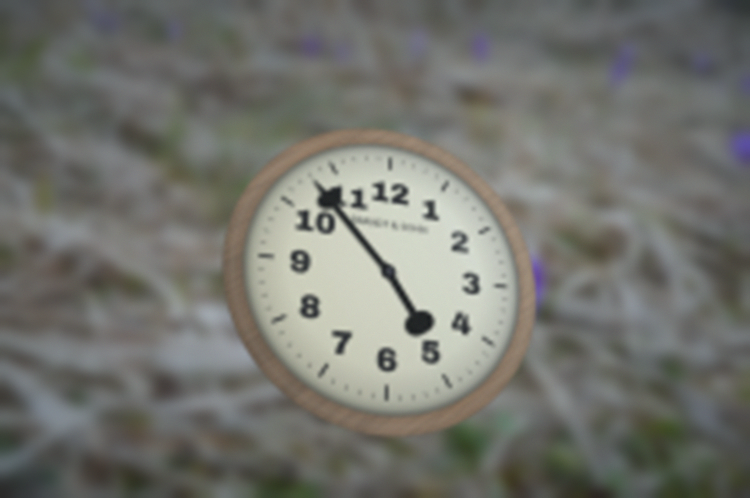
**4:53**
